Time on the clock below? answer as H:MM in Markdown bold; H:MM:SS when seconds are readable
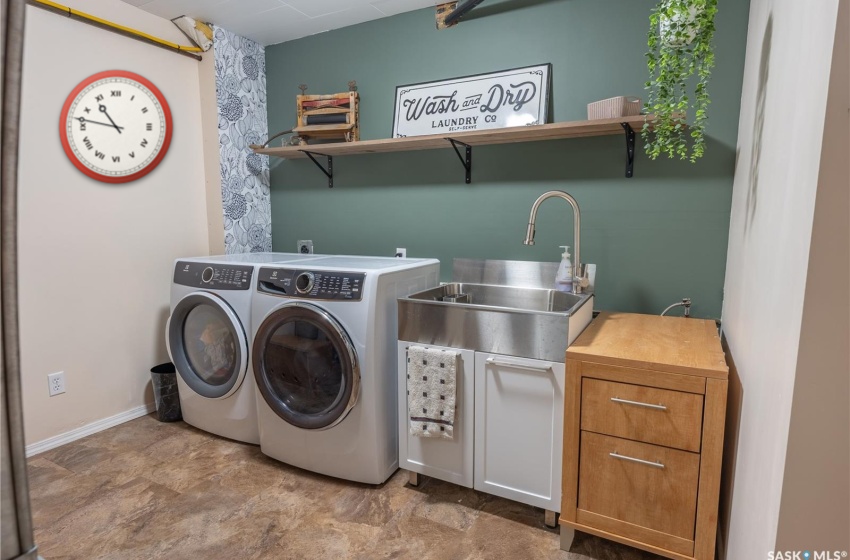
**10:47**
